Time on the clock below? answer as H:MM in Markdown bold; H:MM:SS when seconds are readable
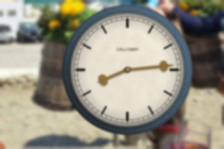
**8:14**
